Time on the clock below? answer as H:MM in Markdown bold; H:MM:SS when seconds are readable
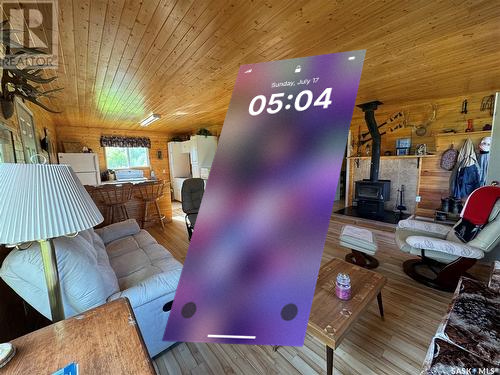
**5:04**
